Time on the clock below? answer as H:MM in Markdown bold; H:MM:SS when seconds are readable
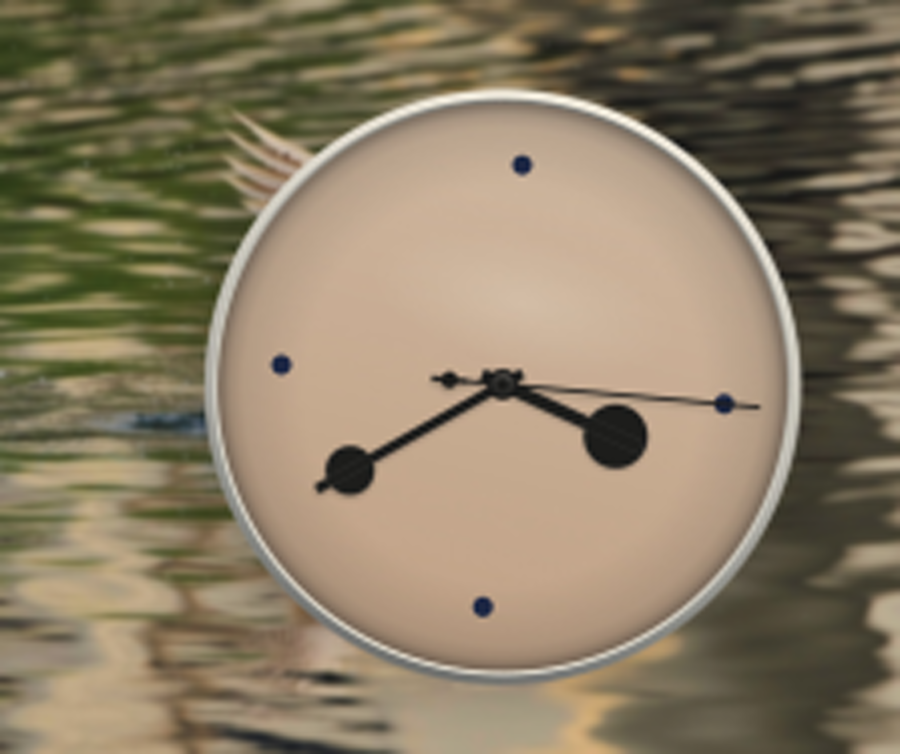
**3:39:15**
